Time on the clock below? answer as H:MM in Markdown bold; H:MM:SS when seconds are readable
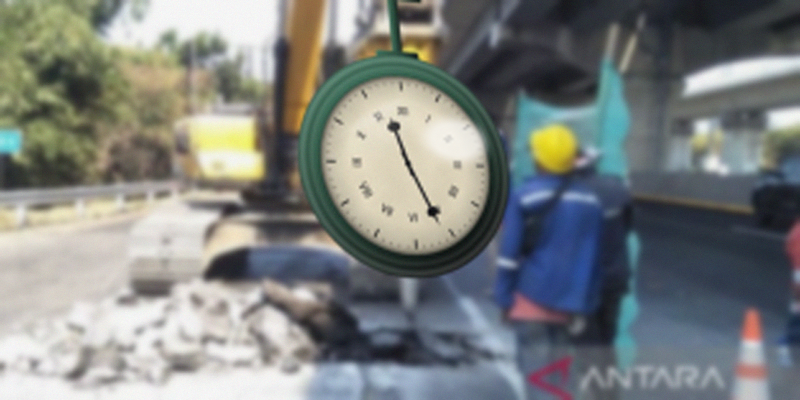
**11:26**
